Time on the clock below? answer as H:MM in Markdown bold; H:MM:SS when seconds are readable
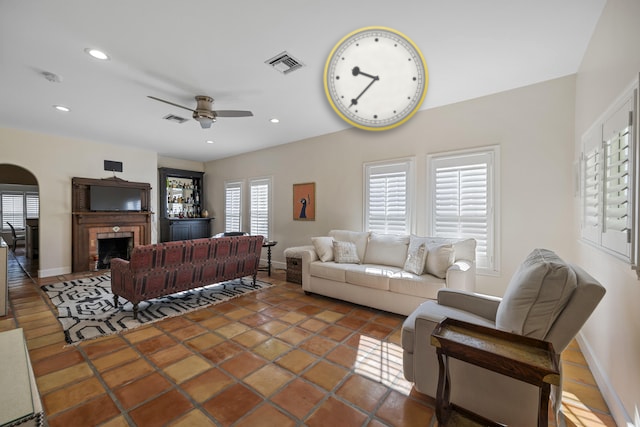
**9:37**
